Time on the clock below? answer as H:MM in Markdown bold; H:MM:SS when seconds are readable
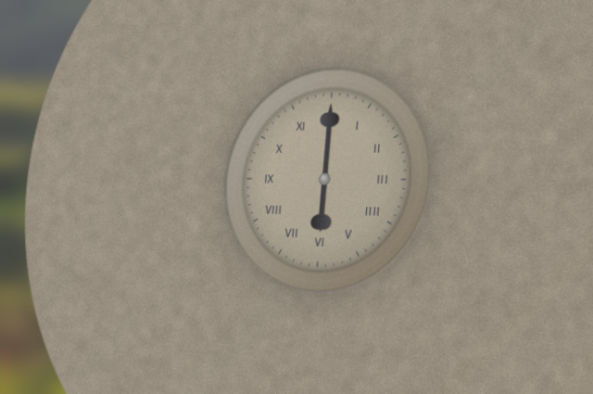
**6:00**
